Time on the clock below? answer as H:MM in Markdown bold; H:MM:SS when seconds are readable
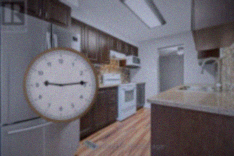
**9:14**
